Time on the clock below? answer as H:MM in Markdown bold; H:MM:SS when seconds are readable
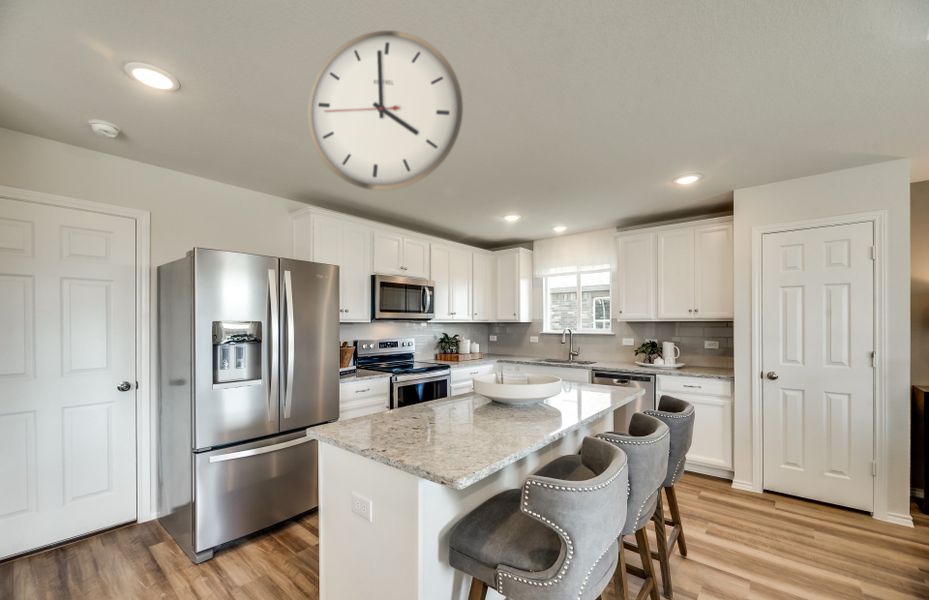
**3:58:44**
